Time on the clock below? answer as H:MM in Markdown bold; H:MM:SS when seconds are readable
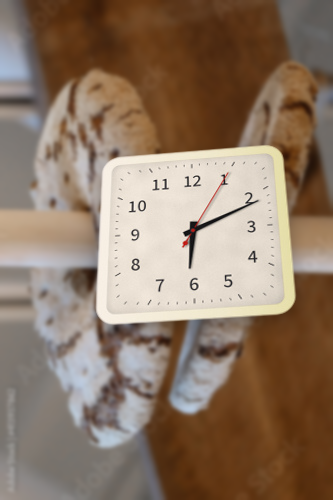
**6:11:05**
